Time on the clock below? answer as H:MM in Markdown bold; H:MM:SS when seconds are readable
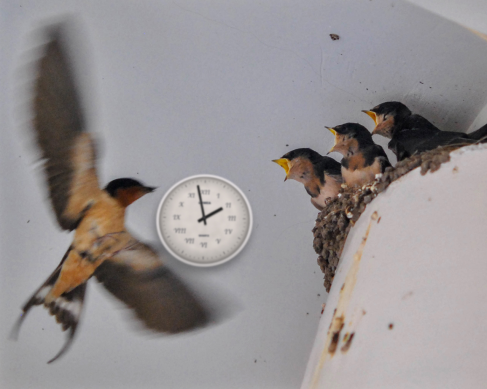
**1:58**
